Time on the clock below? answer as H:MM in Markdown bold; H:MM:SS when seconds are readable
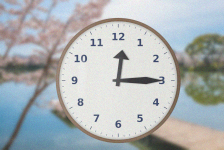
**12:15**
